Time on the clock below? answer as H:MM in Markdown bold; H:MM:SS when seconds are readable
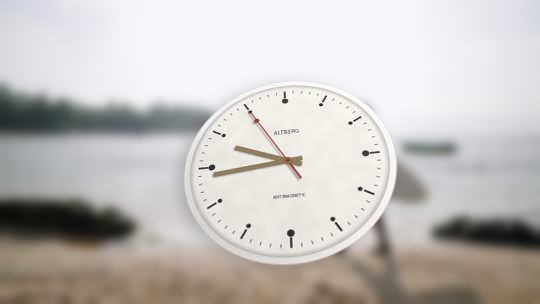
**9:43:55**
